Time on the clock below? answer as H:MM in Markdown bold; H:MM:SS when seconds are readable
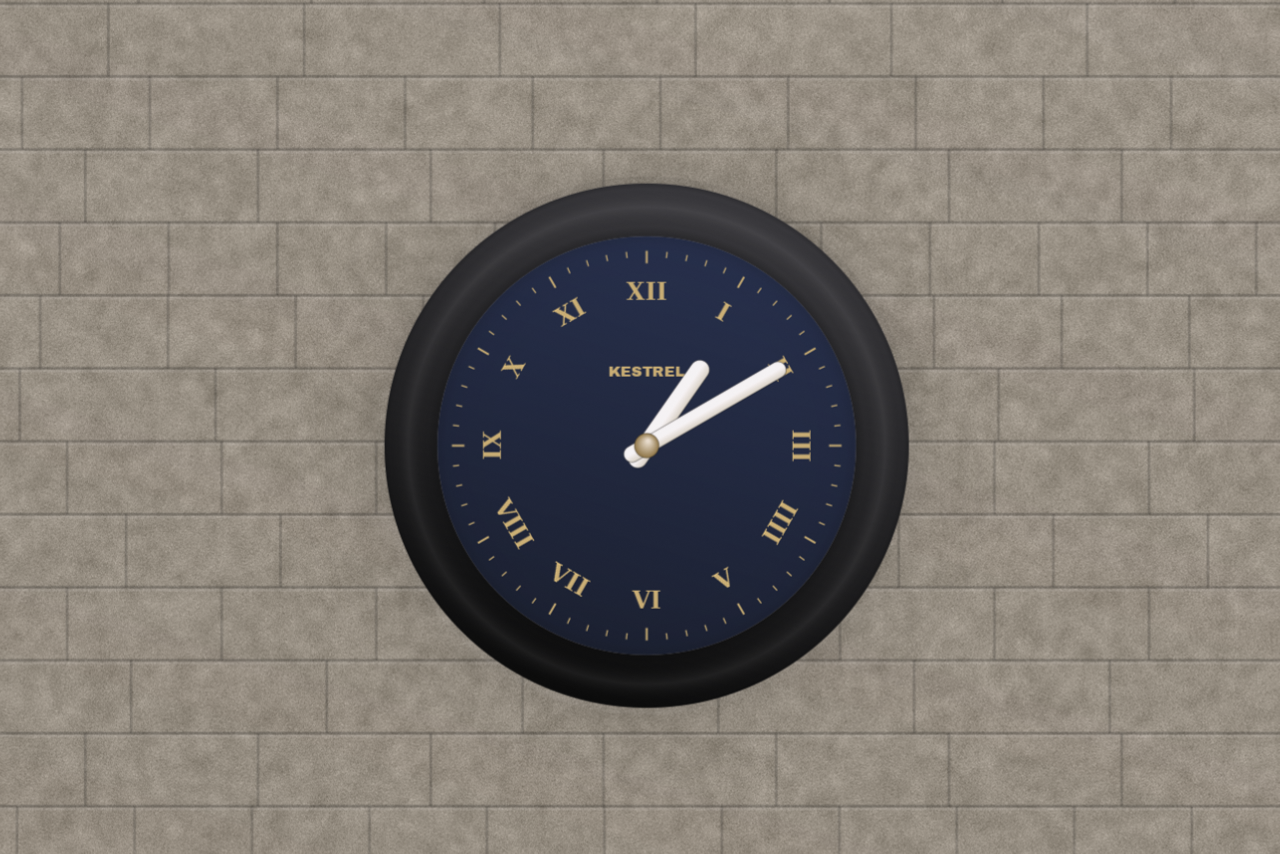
**1:10**
